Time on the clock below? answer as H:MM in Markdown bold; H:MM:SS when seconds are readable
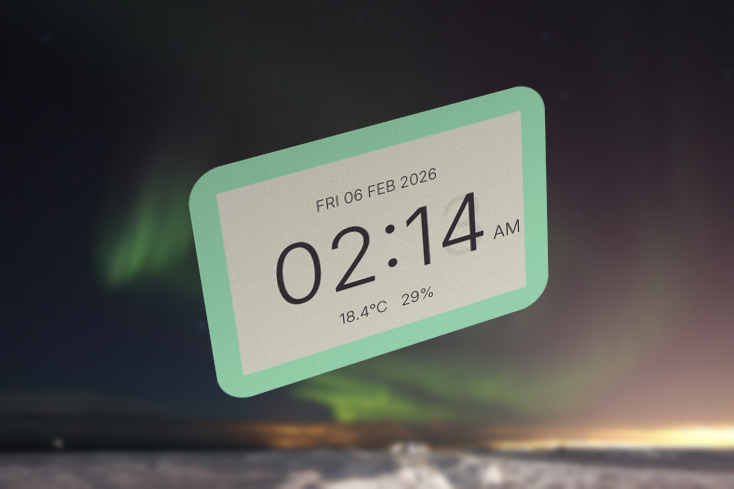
**2:14**
